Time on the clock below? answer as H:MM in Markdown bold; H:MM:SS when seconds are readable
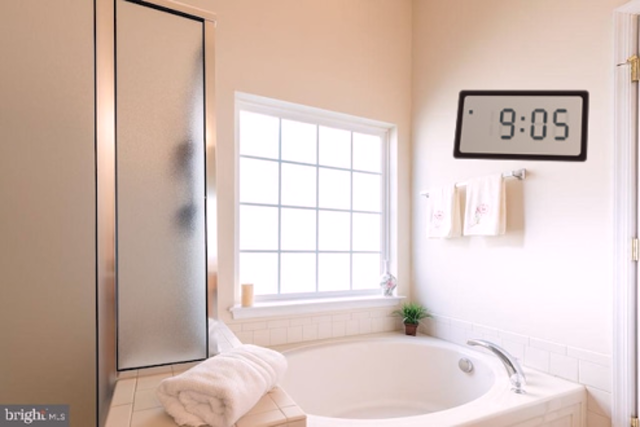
**9:05**
